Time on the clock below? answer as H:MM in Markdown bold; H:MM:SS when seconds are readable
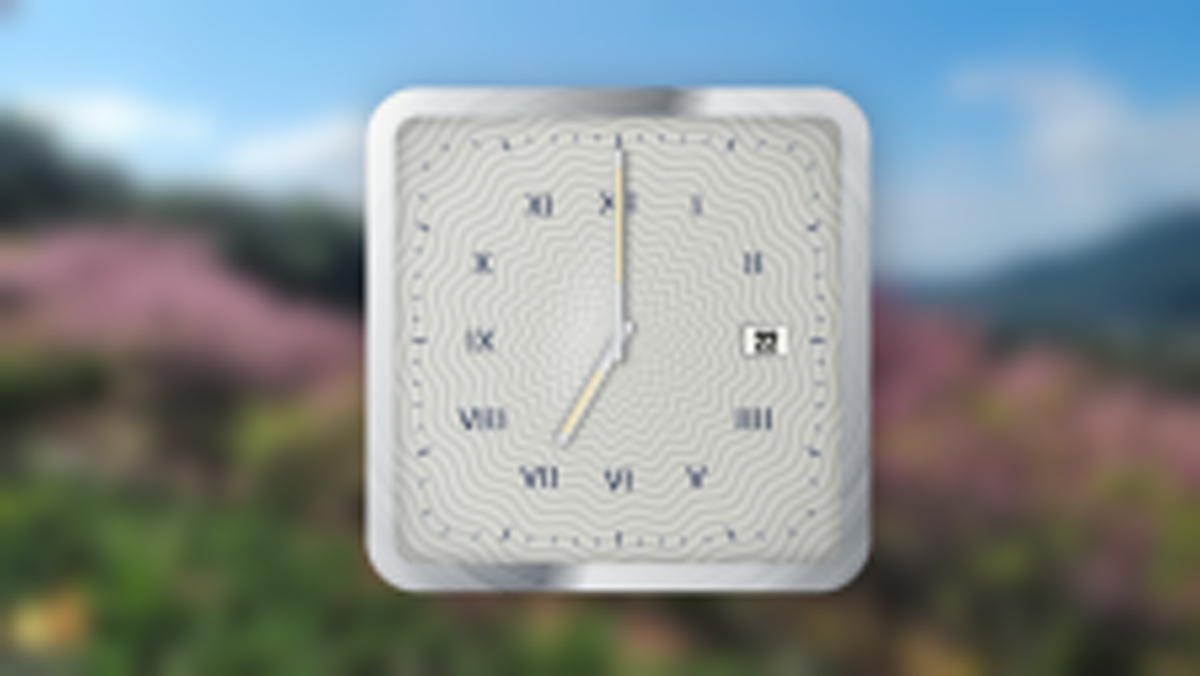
**7:00**
